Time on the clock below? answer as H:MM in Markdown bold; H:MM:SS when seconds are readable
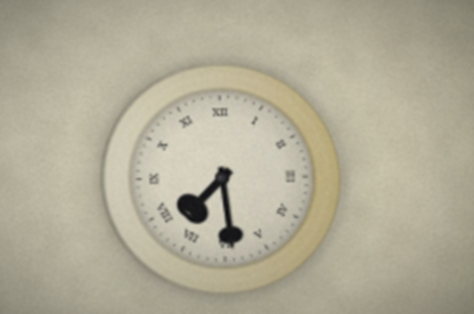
**7:29**
